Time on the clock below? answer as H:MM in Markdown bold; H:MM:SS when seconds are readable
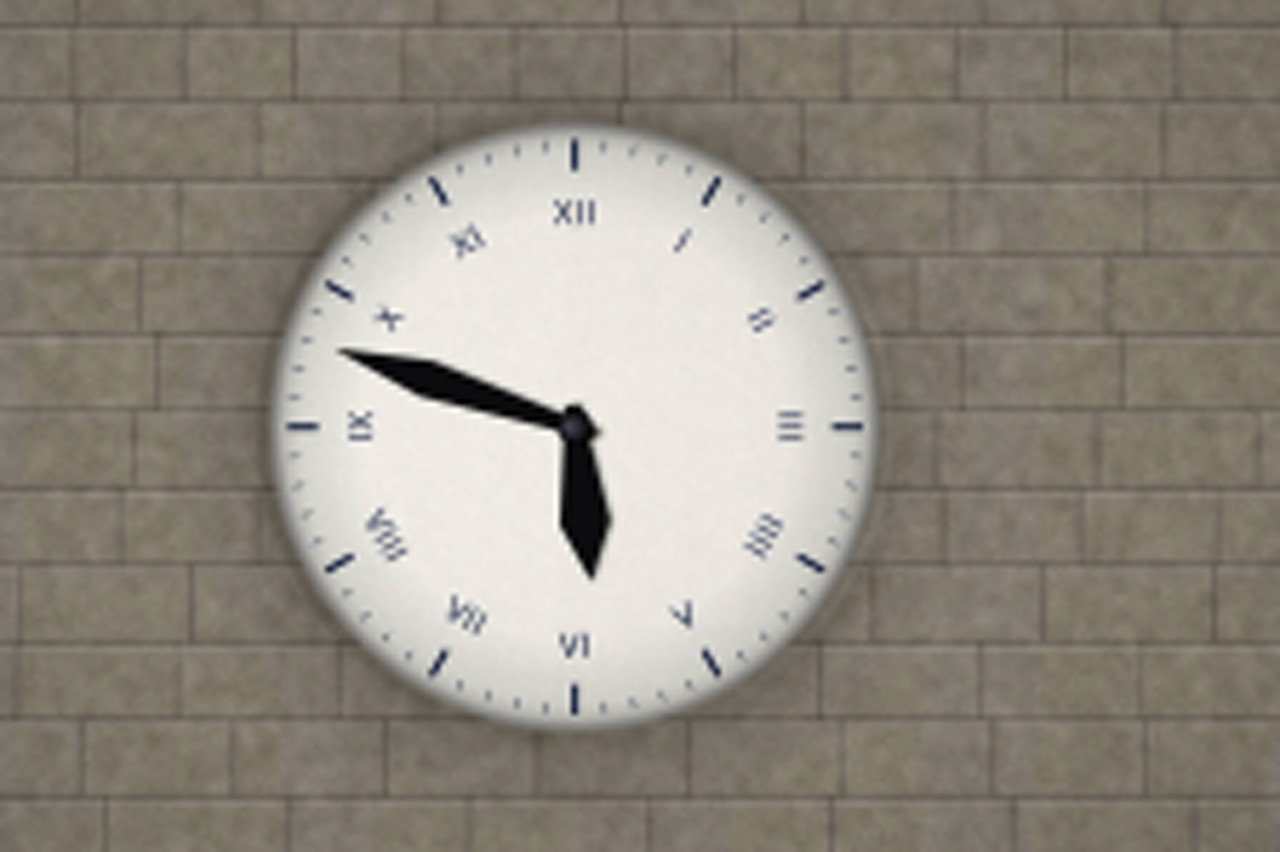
**5:48**
